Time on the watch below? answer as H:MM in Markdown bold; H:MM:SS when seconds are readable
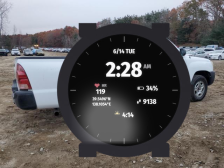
**2:28**
